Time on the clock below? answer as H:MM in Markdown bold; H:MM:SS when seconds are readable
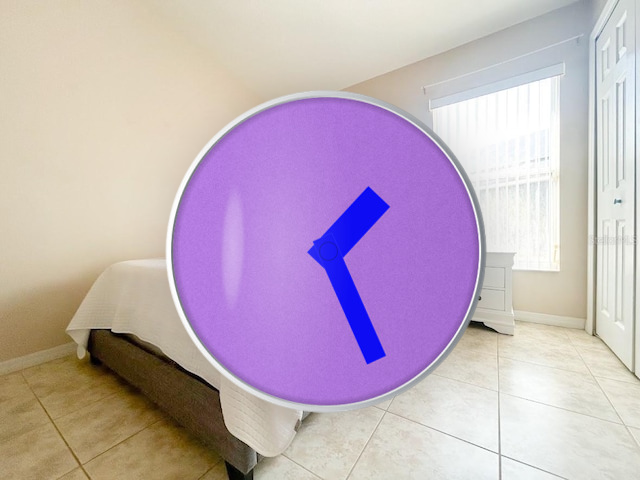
**1:26**
